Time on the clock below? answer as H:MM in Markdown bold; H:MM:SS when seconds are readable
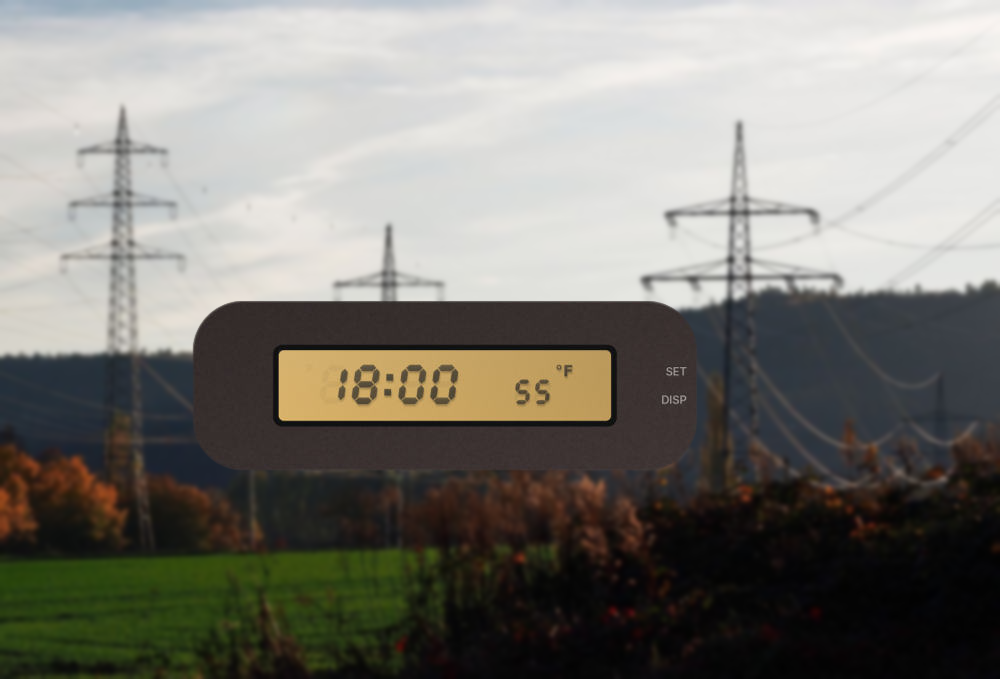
**18:00**
